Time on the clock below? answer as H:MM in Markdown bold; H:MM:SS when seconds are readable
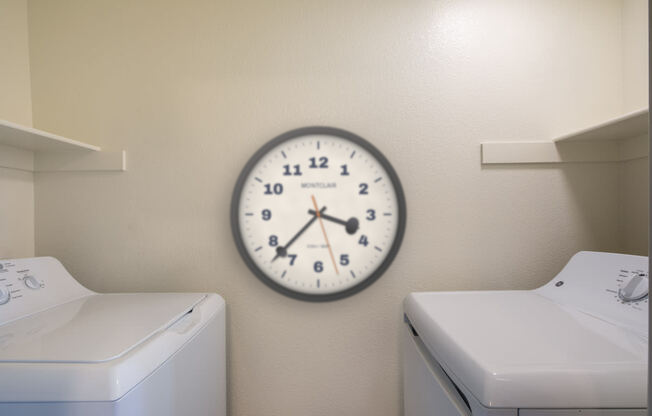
**3:37:27**
